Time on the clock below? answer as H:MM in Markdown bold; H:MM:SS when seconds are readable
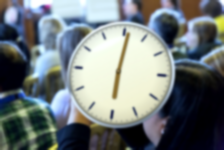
**6:01**
